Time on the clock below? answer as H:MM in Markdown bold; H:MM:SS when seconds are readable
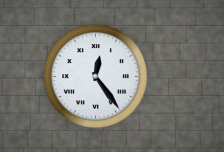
**12:24**
